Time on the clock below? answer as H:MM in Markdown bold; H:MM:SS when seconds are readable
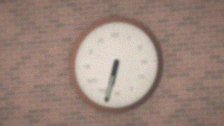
**6:33**
